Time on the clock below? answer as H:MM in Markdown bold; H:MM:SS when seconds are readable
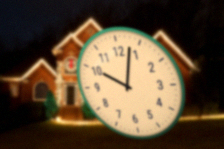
**10:03**
